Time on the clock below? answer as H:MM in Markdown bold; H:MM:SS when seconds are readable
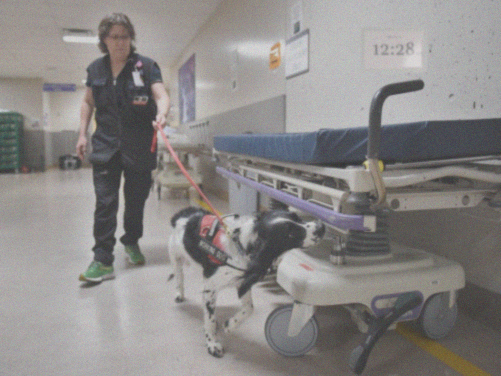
**12:28**
